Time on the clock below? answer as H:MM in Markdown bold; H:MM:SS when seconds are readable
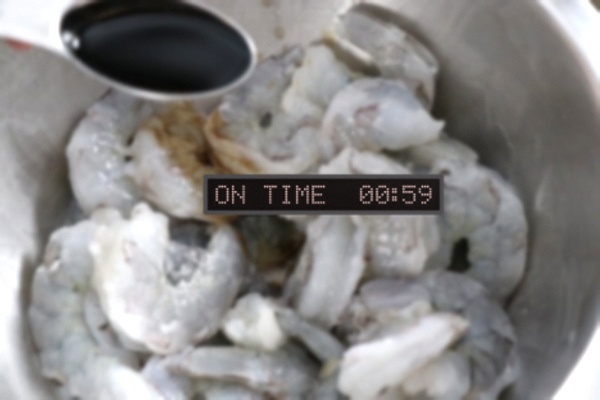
**0:59**
